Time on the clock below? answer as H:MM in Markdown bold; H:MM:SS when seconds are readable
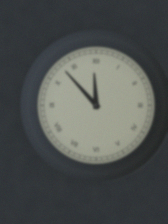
**11:53**
